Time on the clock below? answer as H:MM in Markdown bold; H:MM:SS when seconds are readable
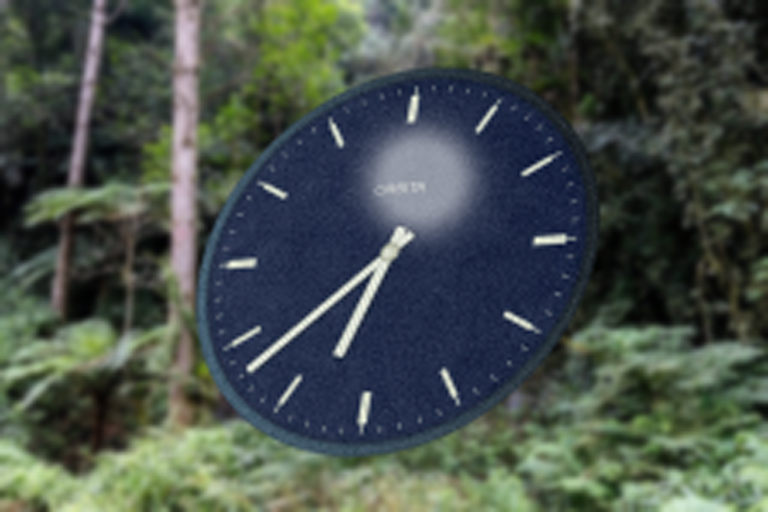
**6:38**
